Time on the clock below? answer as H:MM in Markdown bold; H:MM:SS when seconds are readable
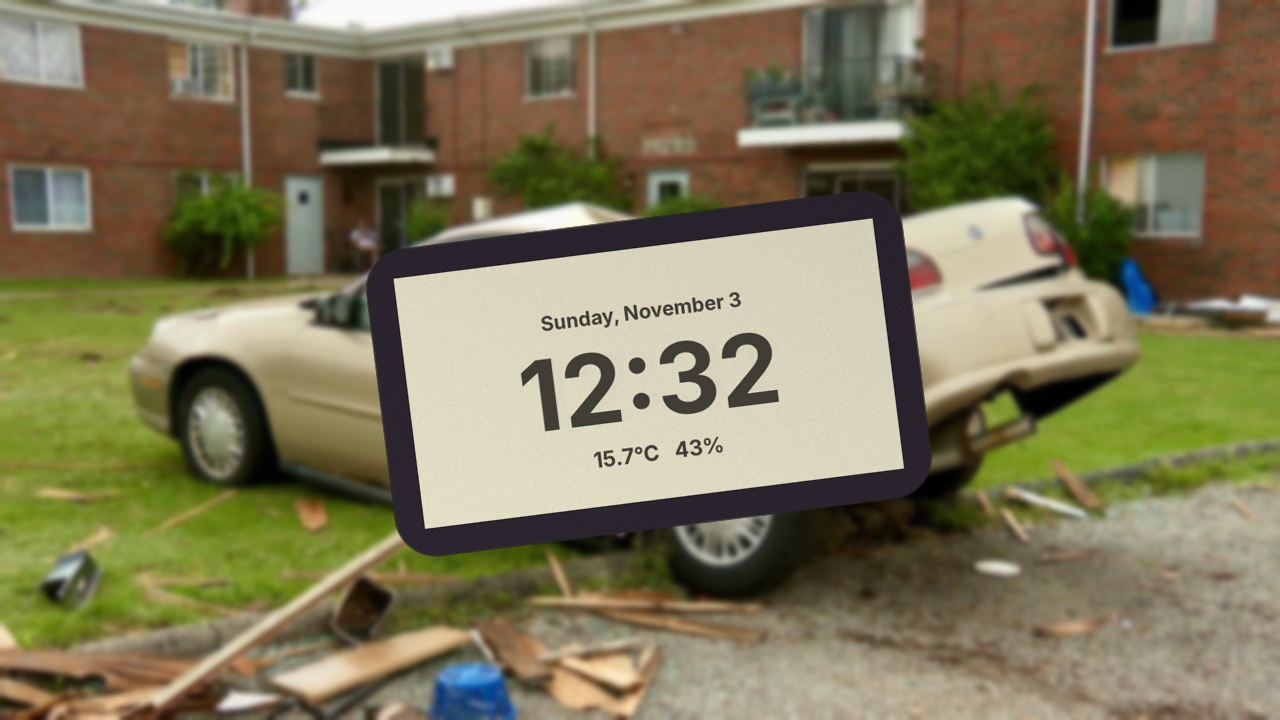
**12:32**
